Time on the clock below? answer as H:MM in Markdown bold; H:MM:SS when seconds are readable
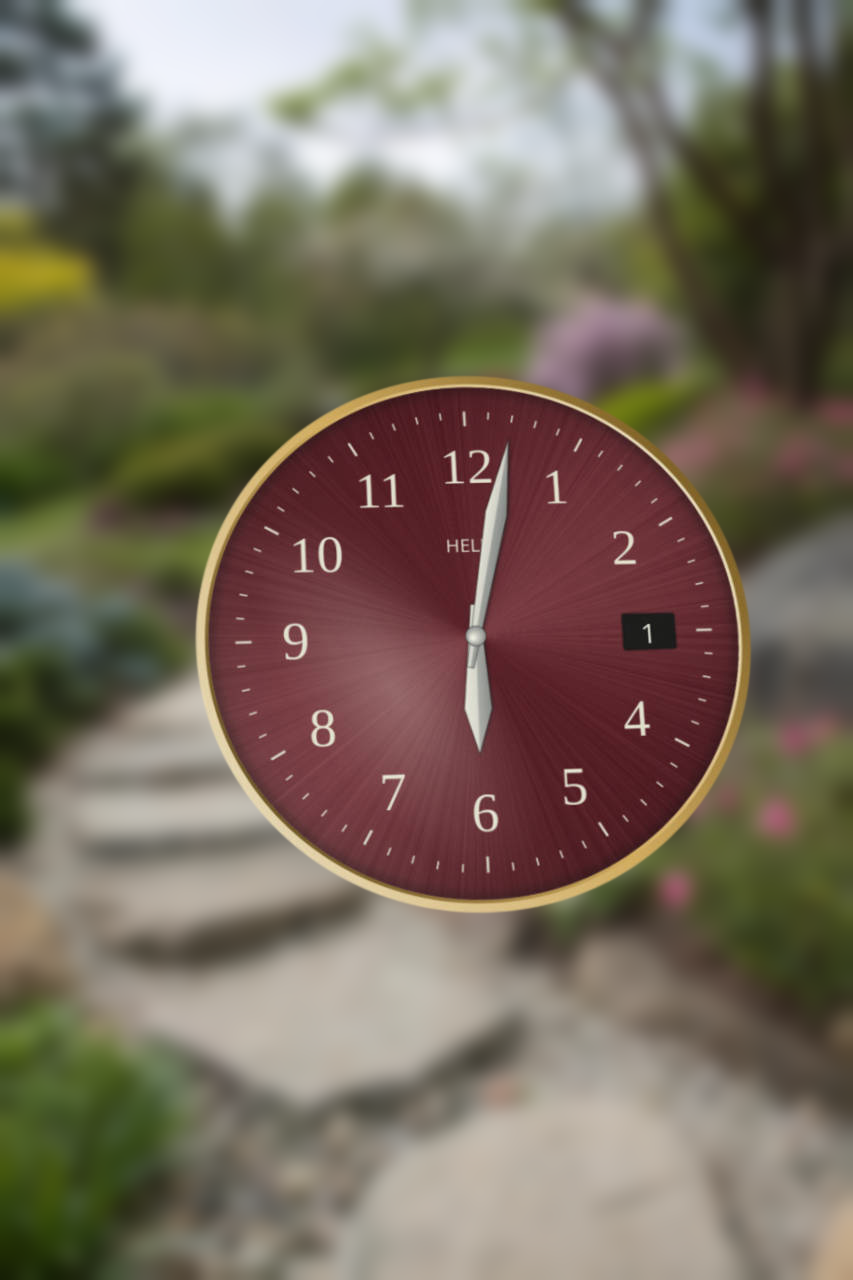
**6:02**
